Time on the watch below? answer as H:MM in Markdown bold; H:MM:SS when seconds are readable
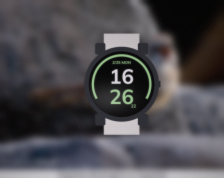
**16:26**
